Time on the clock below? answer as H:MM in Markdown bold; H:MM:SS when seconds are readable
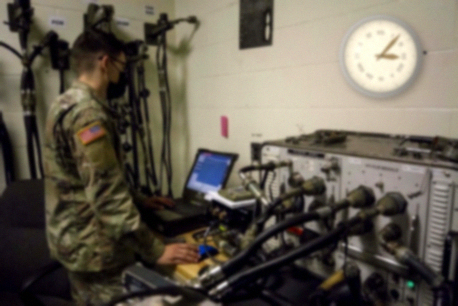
**3:07**
